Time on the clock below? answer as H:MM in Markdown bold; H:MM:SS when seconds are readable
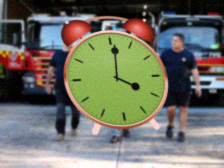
**4:01**
